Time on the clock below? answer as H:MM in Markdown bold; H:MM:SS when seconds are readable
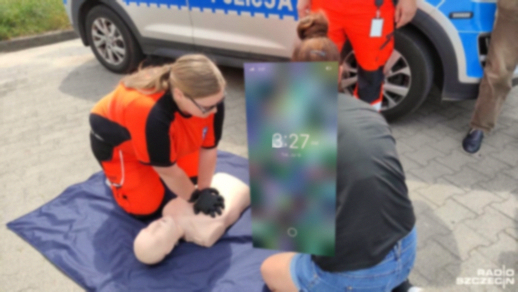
**3:27**
